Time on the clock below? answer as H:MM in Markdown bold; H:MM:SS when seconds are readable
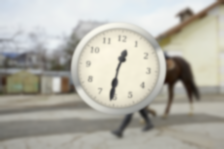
**12:31**
